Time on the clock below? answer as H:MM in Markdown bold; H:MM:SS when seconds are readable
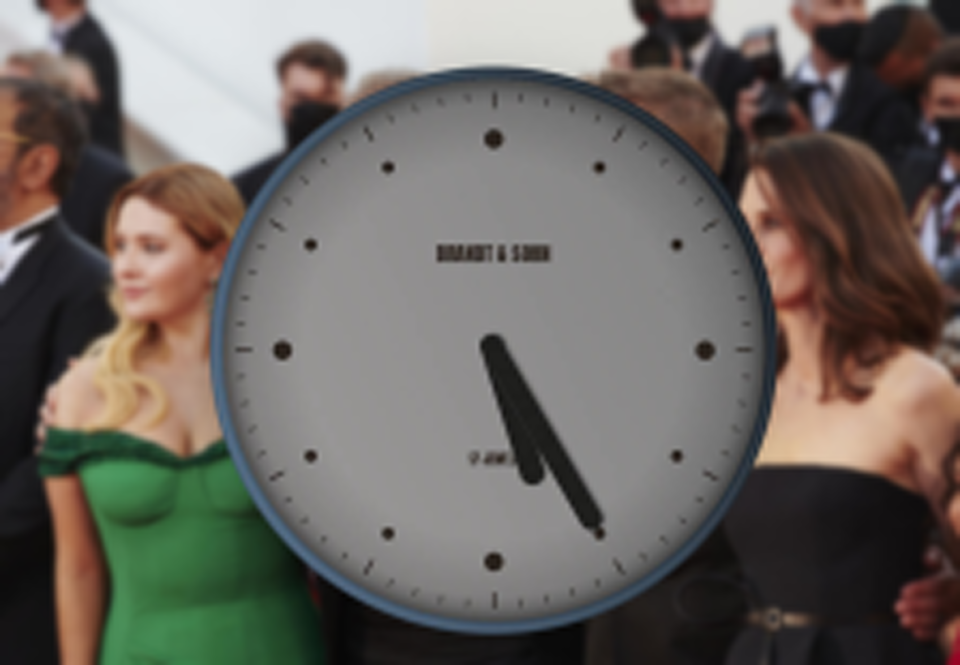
**5:25**
